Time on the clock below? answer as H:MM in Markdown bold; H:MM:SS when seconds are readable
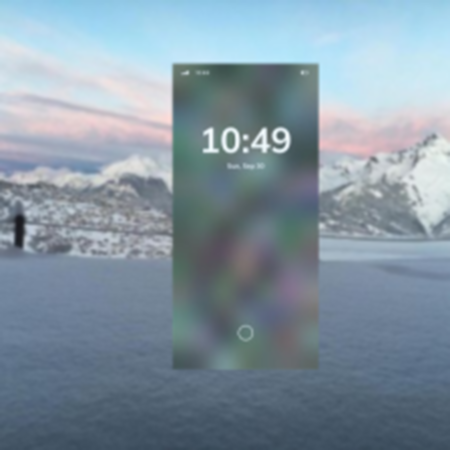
**10:49**
